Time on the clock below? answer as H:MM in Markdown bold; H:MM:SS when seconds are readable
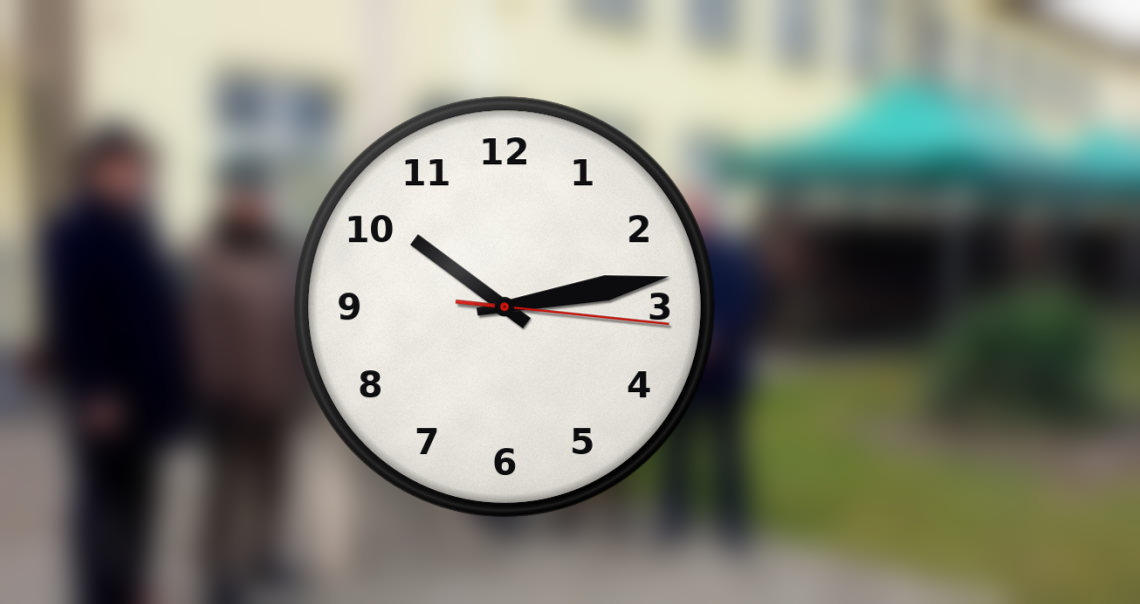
**10:13:16**
